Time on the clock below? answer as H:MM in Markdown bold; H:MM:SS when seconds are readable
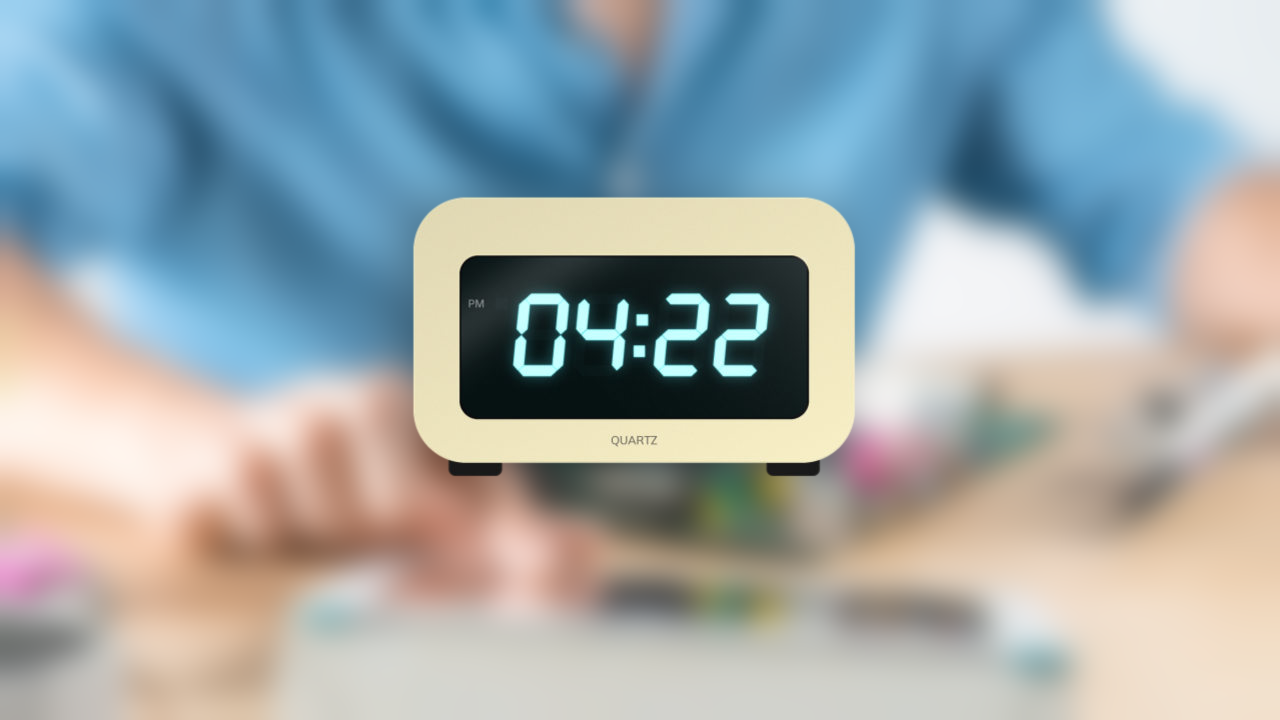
**4:22**
